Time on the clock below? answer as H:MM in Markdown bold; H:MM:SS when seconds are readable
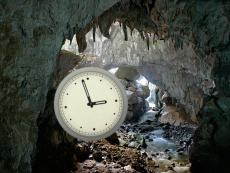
**2:58**
